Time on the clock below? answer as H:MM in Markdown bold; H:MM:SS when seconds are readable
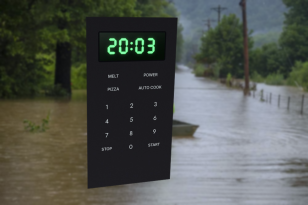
**20:03**
